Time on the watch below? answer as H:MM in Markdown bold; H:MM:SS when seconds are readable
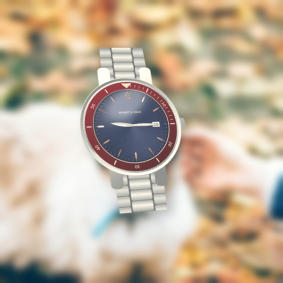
**9:15**
